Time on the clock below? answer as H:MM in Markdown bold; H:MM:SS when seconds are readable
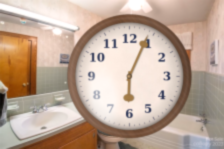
**6:04**
